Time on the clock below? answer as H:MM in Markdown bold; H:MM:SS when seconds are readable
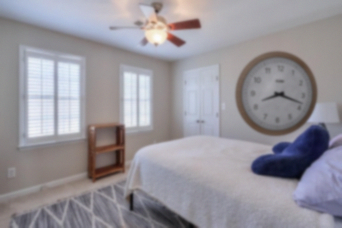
**8:18**
